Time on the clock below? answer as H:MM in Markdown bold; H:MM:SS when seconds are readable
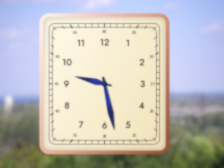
**9:28**
